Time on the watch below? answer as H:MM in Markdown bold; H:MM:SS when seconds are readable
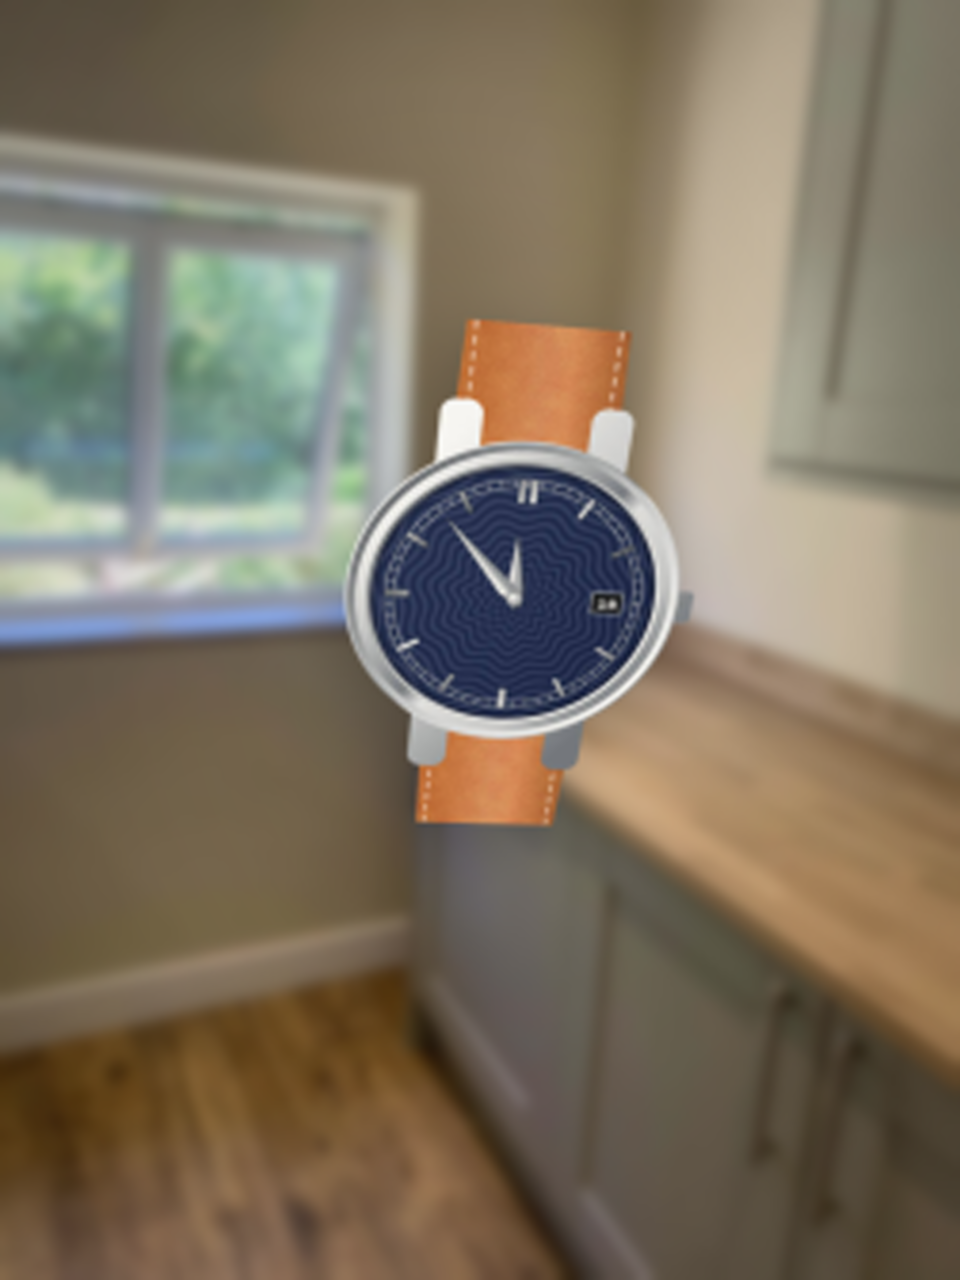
**11:53**
